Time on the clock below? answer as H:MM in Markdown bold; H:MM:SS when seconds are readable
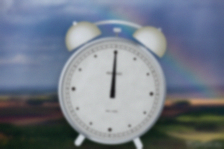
**12:00**
